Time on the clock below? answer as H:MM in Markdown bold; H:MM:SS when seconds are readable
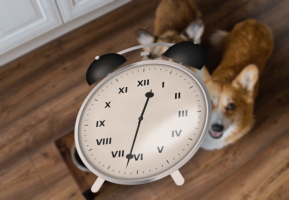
**12:32**
